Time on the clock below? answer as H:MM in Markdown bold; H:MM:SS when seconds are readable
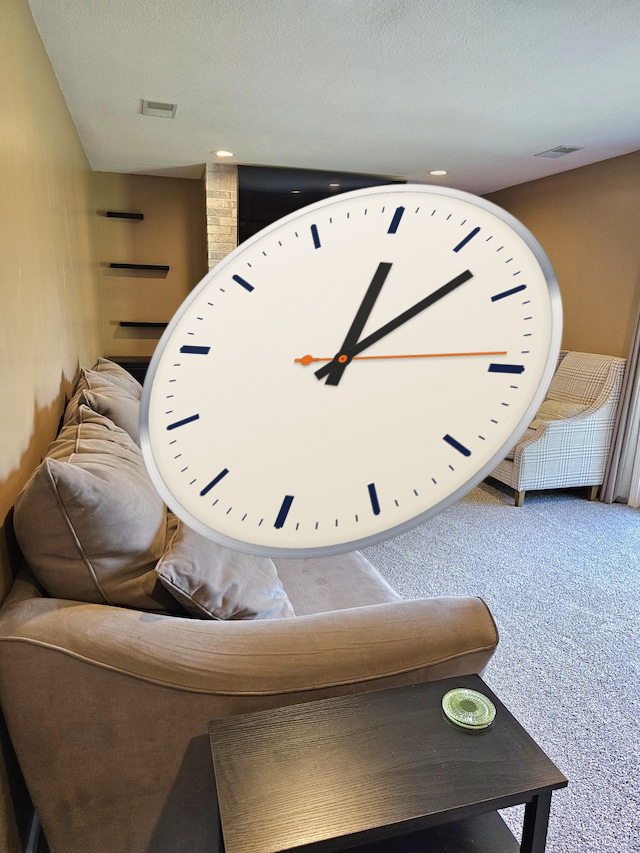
**12:07:14**
